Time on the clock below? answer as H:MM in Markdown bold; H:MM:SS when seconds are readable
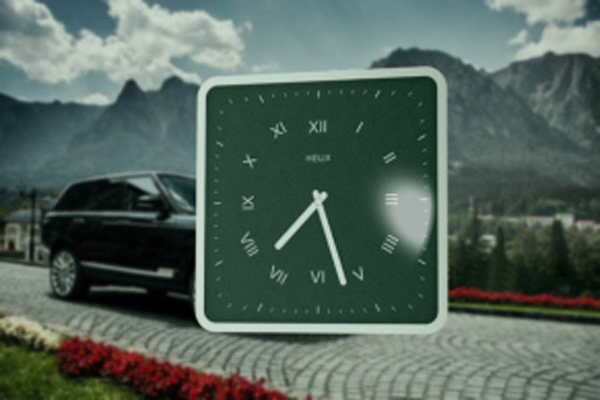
**7:27**
